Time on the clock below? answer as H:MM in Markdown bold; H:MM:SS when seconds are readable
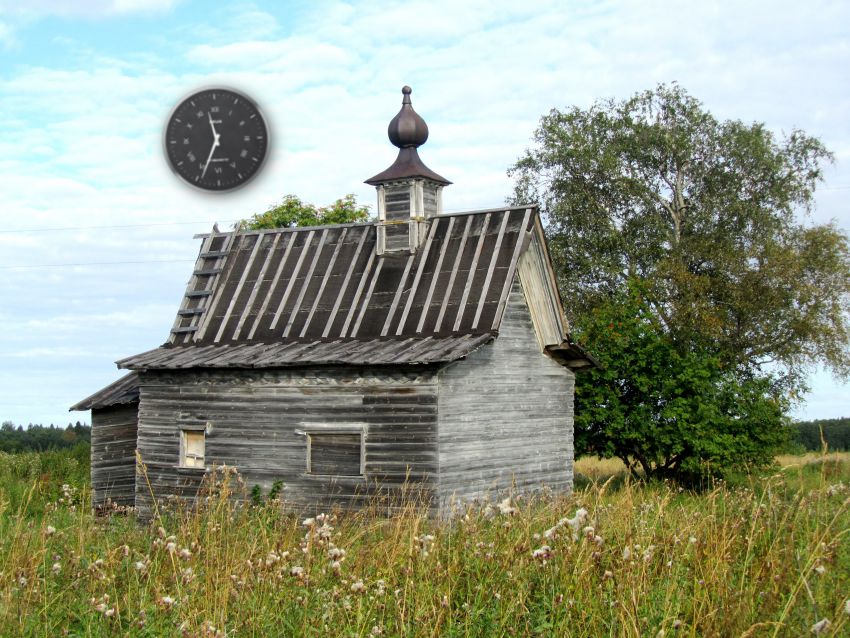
**11:34**
